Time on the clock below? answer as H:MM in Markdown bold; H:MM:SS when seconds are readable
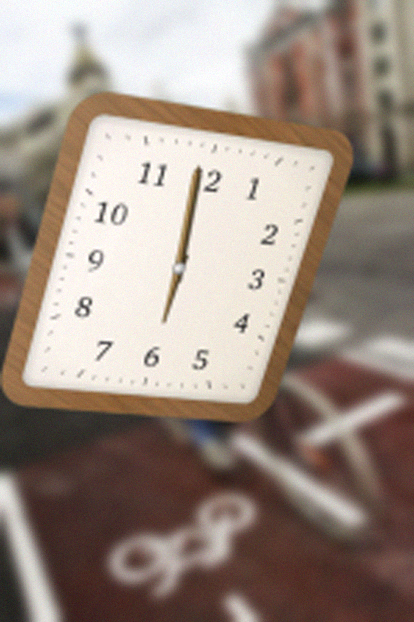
**5:59**
